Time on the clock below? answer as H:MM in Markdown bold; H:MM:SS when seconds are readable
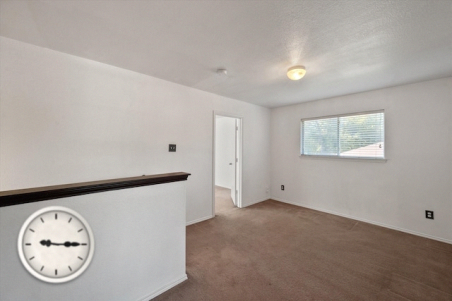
**9:15**
